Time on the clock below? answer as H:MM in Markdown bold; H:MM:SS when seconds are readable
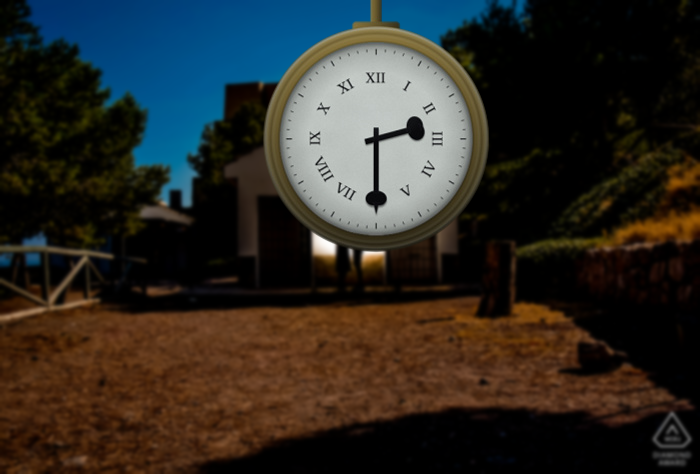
**2:30**
